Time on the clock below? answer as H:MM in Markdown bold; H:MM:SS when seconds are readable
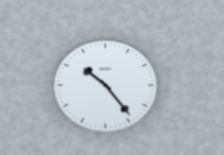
**10:24**
